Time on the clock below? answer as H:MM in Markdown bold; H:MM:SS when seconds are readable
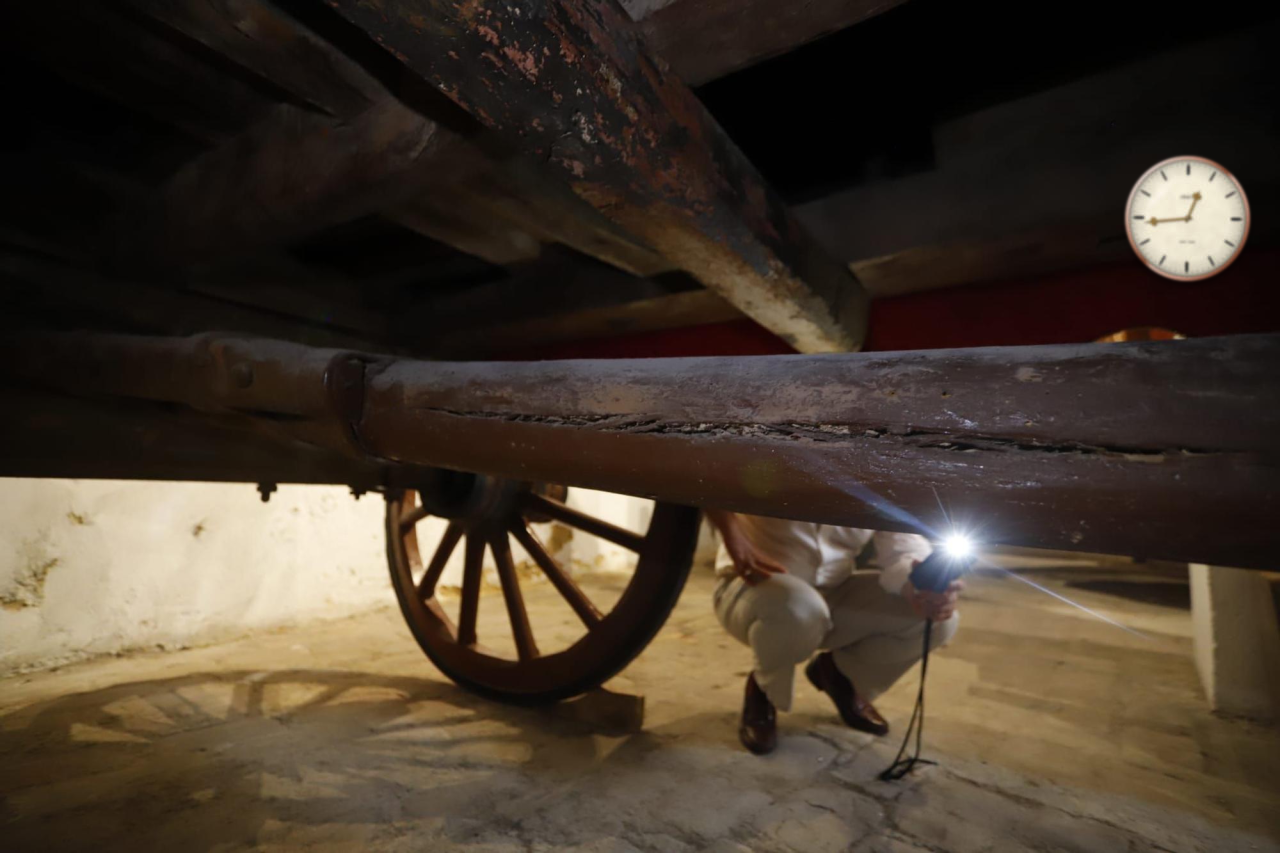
**12:44**
